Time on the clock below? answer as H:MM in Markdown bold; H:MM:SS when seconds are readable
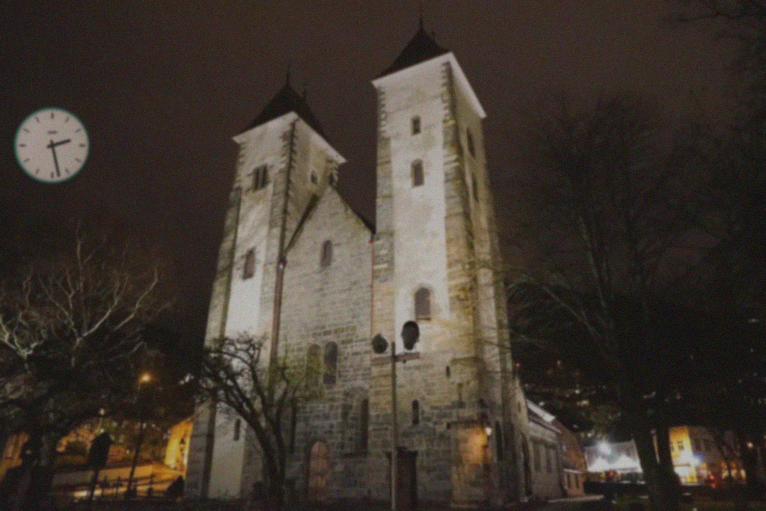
**2:28**
